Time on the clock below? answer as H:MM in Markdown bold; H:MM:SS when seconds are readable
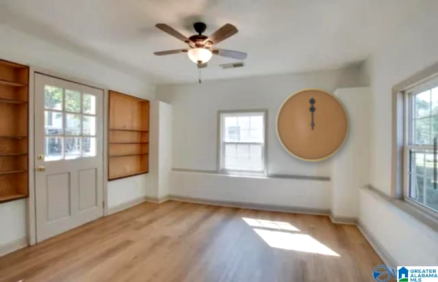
**12:00**
